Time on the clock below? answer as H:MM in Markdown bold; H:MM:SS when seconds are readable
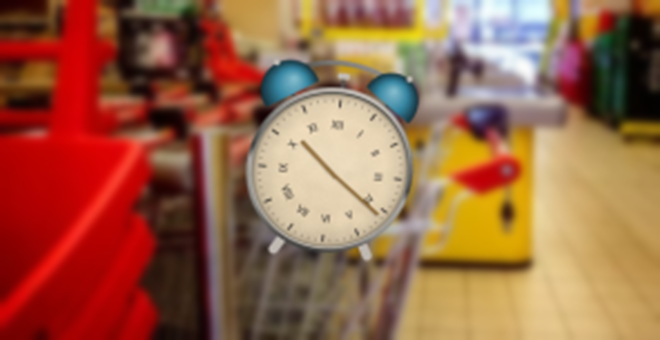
**10:21**
